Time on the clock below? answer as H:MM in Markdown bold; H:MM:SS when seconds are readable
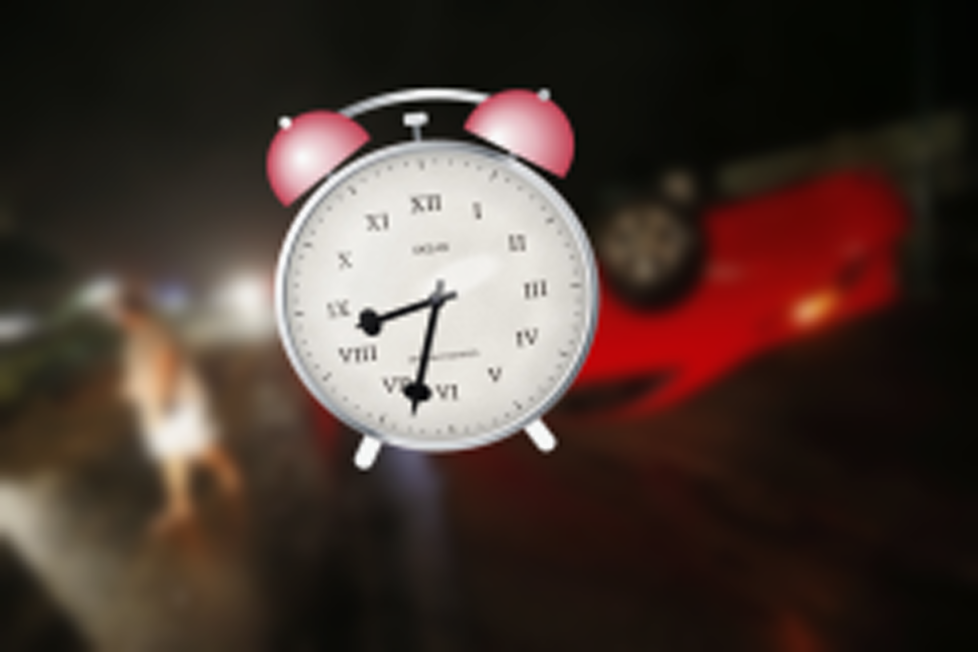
**8:33**
